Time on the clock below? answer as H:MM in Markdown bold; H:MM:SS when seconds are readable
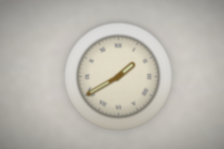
**1:40**
